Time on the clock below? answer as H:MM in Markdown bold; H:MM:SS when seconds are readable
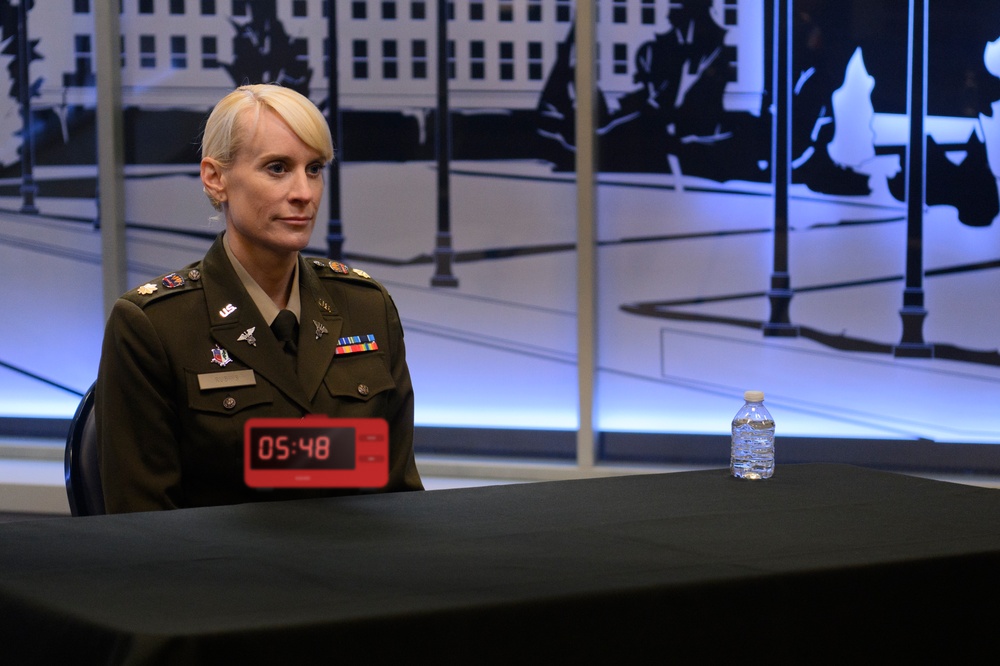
**5:48**
